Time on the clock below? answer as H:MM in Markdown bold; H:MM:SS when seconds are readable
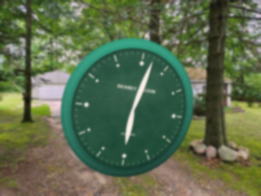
**6:02**
